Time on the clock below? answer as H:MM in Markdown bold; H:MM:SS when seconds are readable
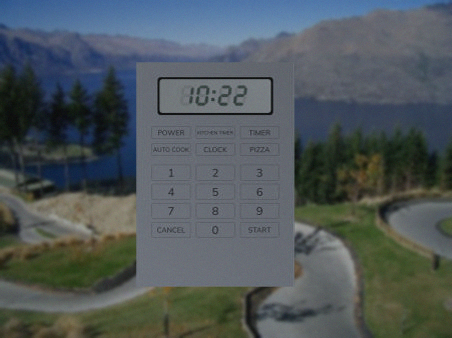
**10:22**
